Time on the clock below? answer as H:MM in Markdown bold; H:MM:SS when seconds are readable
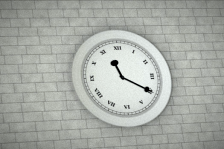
**11:20**
